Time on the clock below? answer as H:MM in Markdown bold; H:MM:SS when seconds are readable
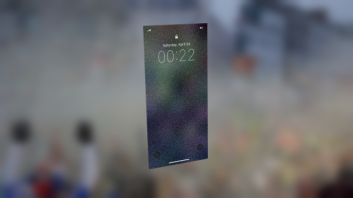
**0:22**
